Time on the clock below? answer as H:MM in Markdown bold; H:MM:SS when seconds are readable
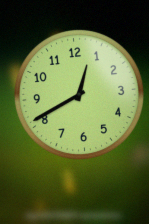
**12:41**
